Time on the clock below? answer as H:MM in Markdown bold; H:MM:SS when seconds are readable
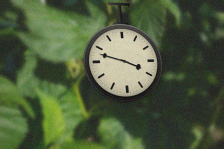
**3:48**
